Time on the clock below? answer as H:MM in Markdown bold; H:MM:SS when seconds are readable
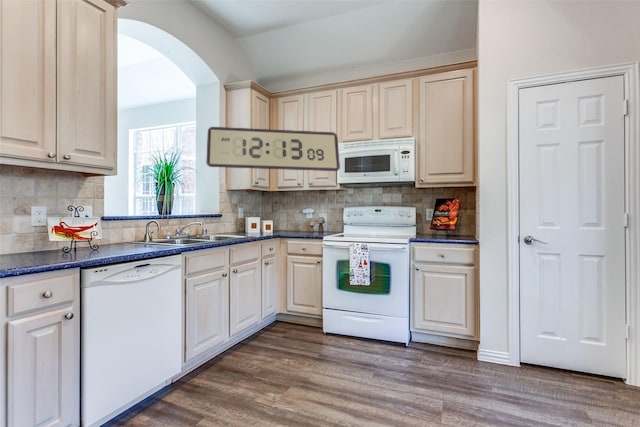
**12:13:09**
